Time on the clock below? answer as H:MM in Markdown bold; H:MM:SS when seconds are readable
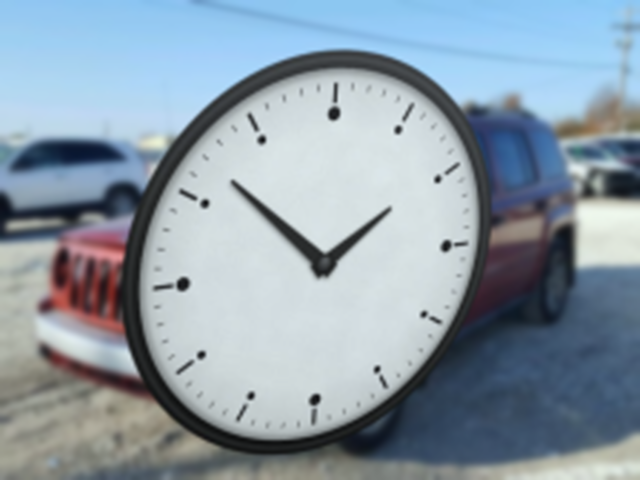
**1:52**
